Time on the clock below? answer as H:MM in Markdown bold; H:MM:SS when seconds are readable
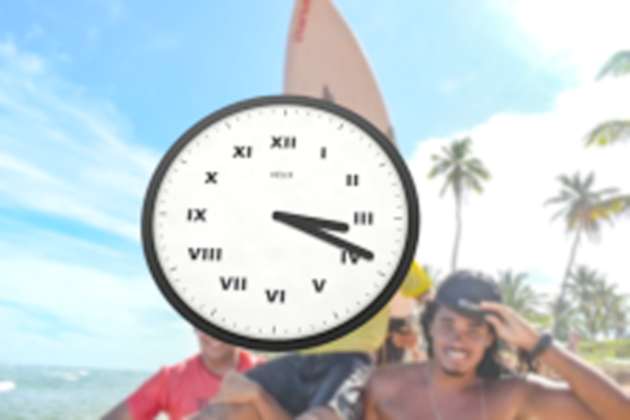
**3:19**
